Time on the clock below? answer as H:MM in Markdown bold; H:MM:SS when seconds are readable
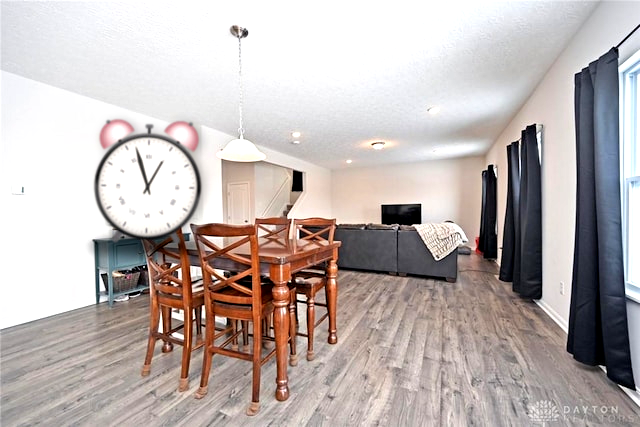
**12:57**
